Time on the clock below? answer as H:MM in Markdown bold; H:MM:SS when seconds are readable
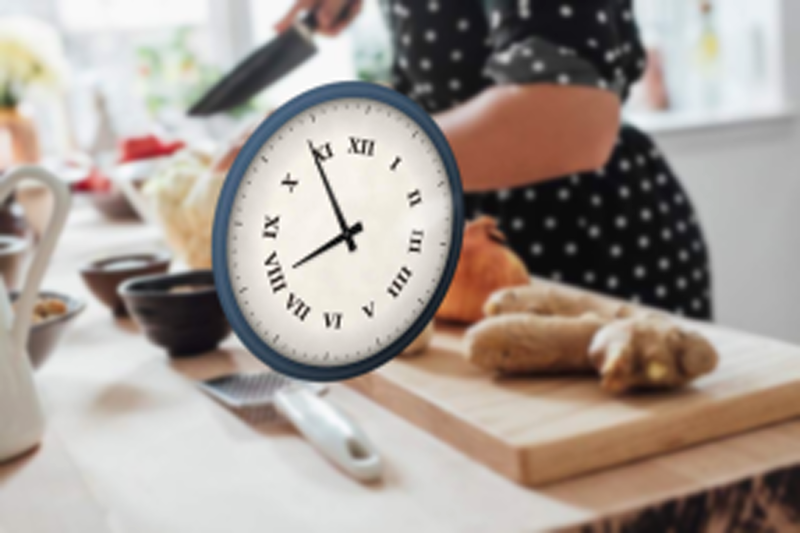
**7:54**
